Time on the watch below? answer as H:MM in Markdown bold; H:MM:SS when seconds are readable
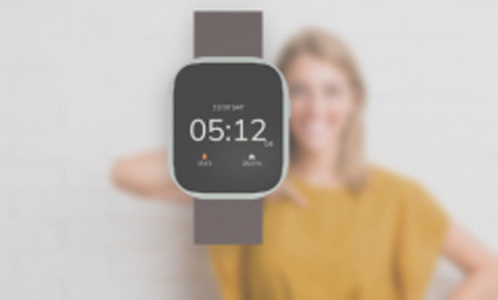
**5:12**
